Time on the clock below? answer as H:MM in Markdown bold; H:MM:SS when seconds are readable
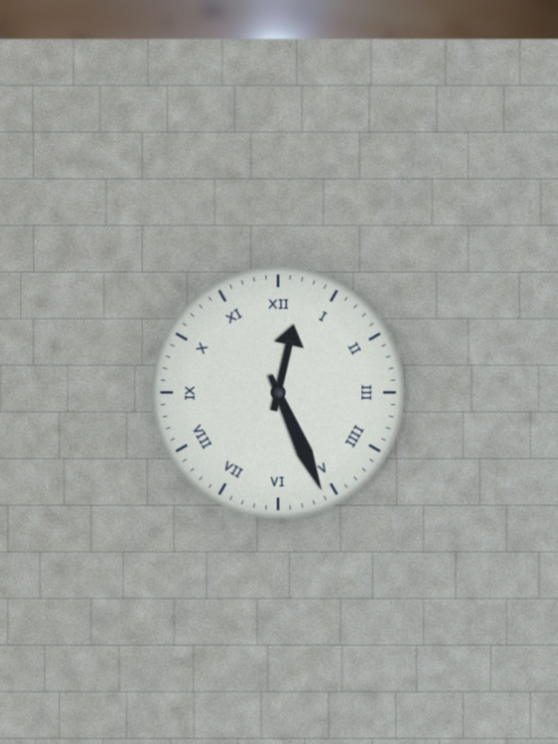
**12:26**
